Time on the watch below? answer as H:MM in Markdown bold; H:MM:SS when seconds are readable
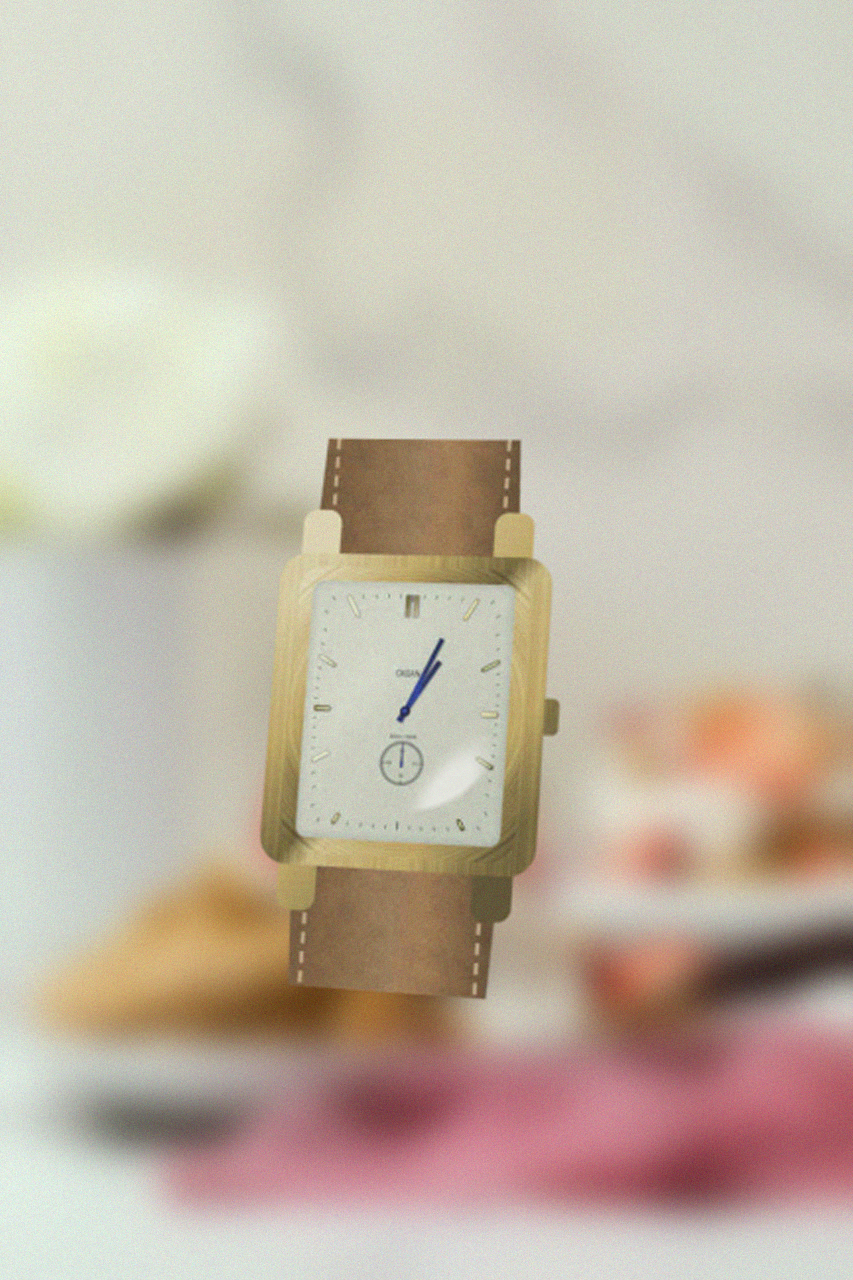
**1:04**
